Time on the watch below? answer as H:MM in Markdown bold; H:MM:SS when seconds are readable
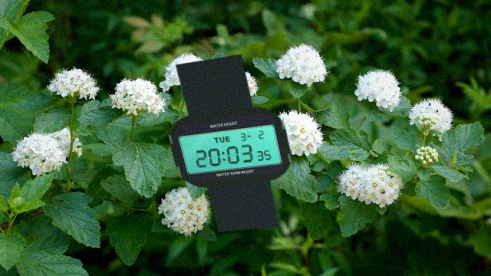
**20:03:35**
